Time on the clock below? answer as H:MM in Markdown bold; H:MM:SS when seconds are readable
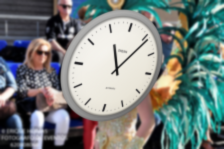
**11:06**
